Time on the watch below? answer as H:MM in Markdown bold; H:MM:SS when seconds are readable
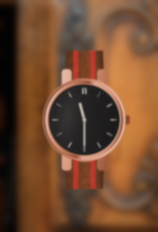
**11:30**
